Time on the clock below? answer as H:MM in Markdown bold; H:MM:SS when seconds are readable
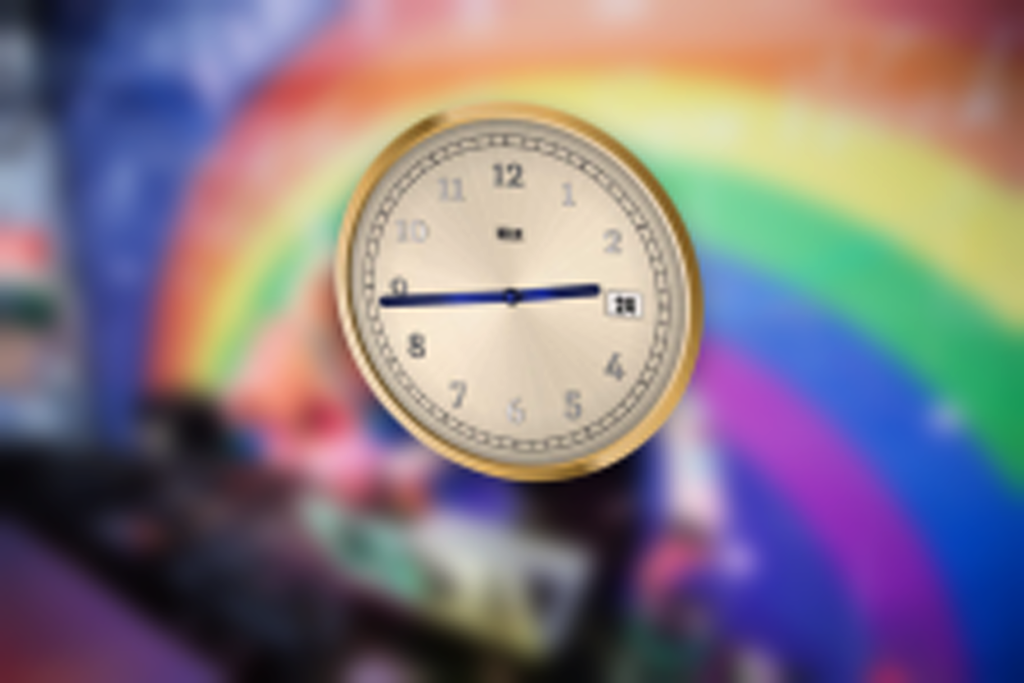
**2:44**
